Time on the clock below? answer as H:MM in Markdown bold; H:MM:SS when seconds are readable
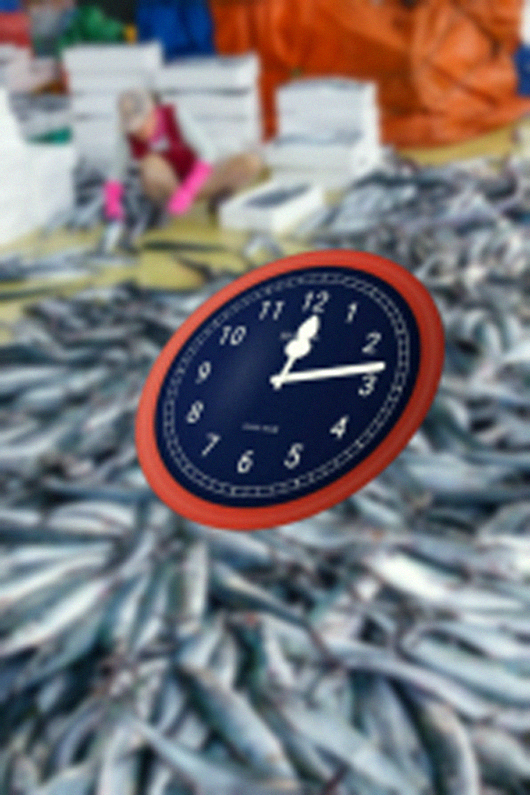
**12:13**
